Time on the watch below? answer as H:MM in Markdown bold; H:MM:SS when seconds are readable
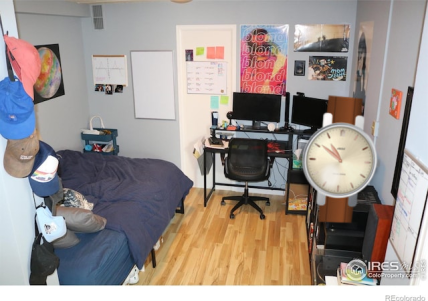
**10:51**
